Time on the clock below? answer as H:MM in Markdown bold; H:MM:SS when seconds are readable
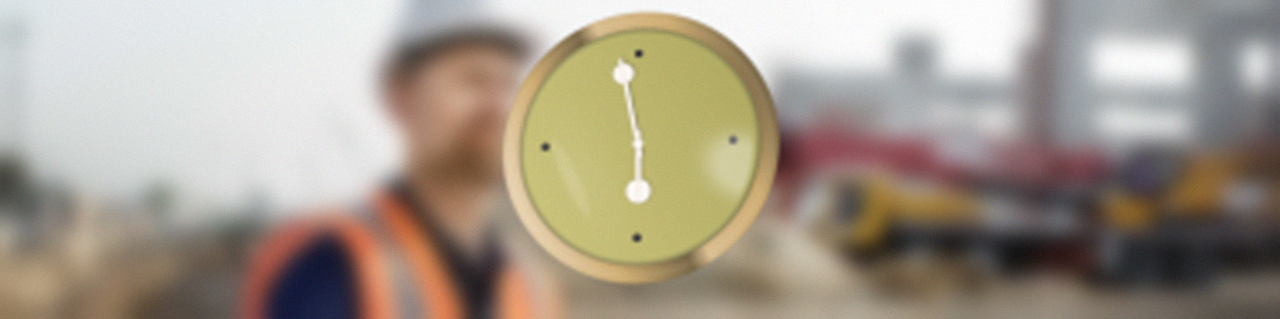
**5:58**
